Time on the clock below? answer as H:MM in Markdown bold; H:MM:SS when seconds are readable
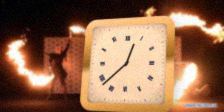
**12:38**
